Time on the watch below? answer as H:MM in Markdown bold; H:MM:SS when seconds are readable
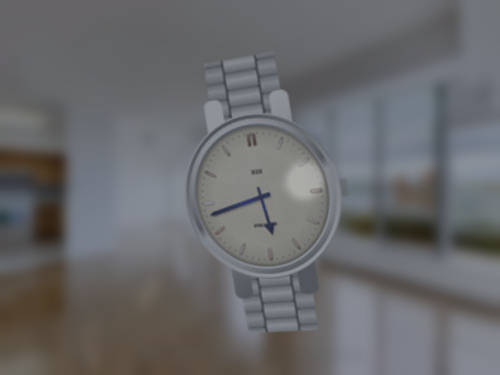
**5:43**
